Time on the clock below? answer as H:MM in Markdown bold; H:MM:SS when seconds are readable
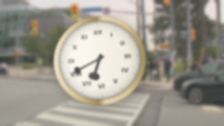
**6:41**
